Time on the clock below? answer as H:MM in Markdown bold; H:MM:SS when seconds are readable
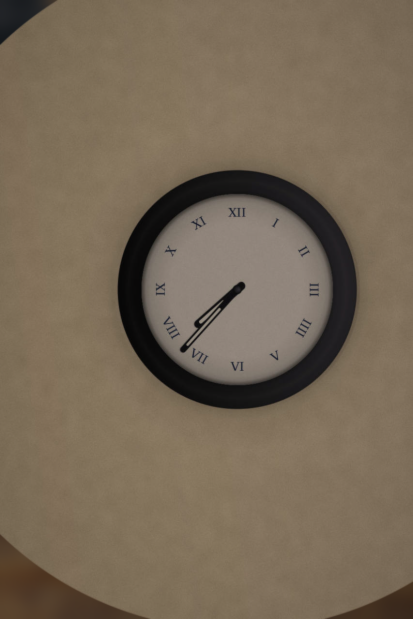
**7:37**
